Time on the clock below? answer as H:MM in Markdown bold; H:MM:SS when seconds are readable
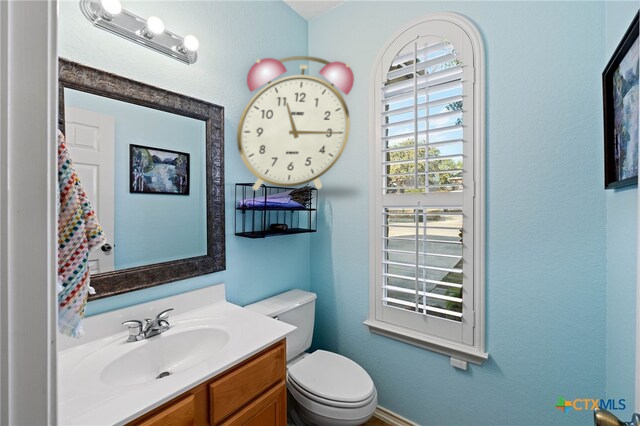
**11:15**
